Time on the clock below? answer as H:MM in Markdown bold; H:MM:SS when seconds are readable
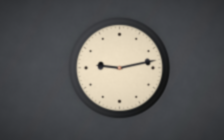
**9:13**
